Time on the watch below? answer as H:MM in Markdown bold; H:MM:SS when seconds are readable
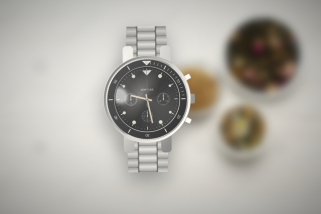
**9:28**
